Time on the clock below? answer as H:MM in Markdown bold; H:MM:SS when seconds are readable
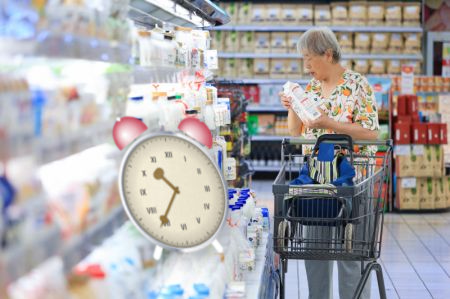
**10:36**
